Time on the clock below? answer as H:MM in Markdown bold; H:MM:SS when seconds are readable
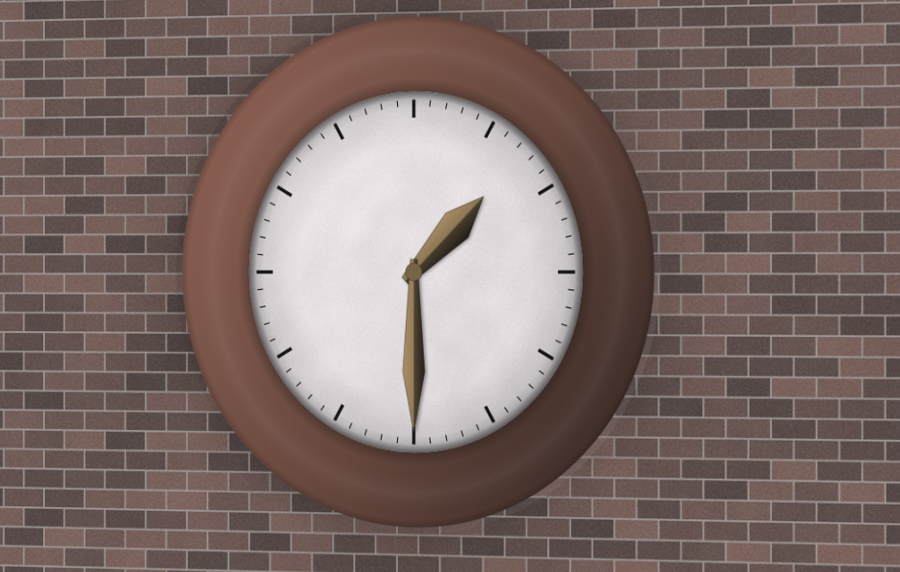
**1:30**
